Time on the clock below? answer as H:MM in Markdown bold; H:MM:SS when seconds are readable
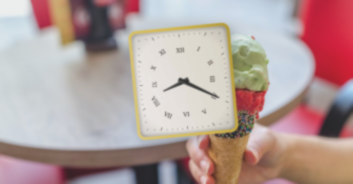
**8:20**
